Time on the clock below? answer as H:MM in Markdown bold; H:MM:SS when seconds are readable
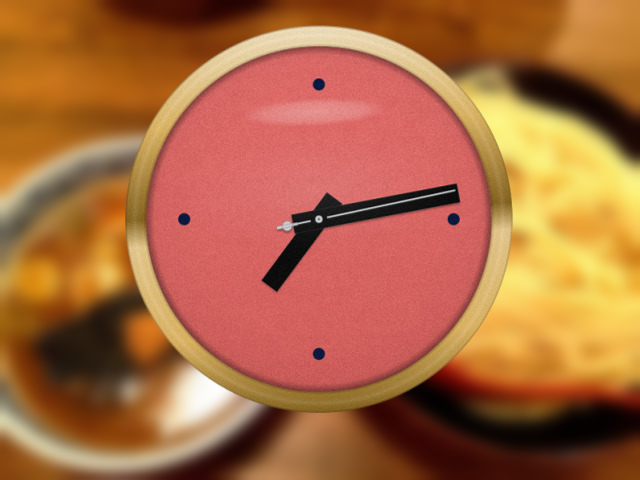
**7:13:13**
